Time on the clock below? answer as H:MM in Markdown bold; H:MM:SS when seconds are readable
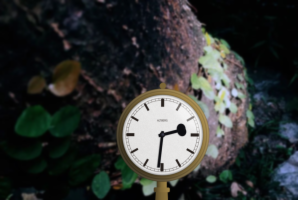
**2:31**
